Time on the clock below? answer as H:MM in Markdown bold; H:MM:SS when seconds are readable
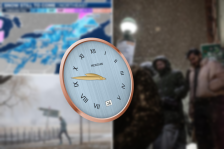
**9:47**
